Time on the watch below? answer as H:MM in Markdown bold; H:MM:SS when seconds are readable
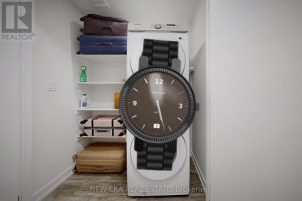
**5:27**
